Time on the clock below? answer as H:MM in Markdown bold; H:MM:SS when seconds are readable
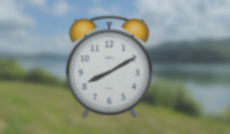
**8:10**
